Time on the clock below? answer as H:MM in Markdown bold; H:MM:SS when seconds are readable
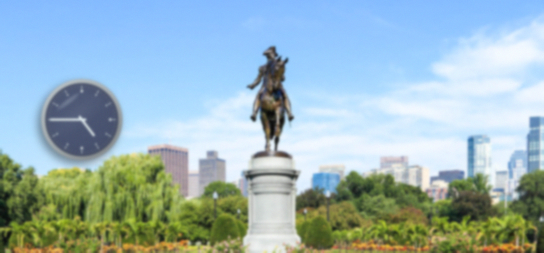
**4:45**
